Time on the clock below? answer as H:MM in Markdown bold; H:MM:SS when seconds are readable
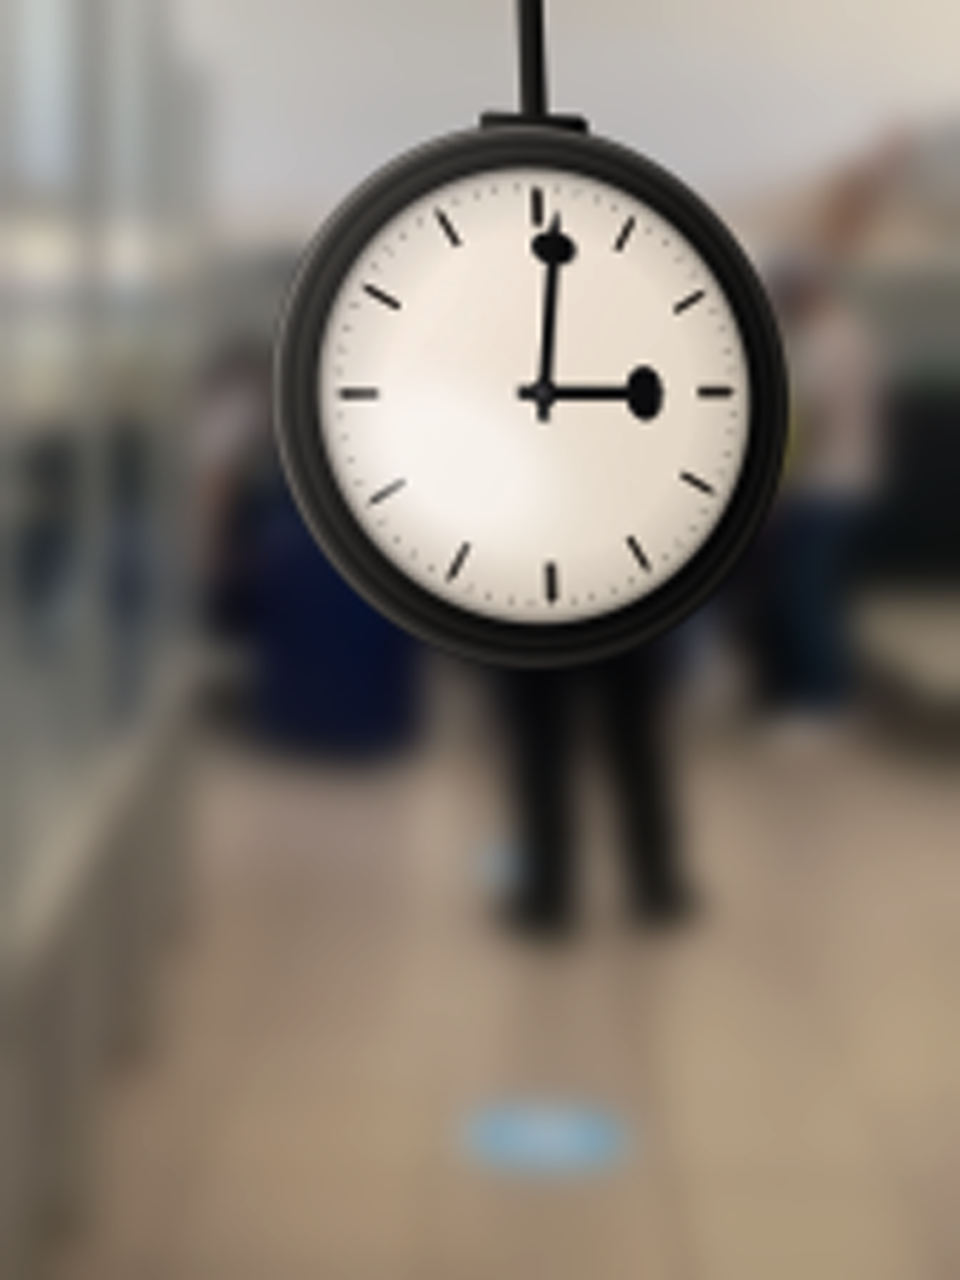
**3:01**
